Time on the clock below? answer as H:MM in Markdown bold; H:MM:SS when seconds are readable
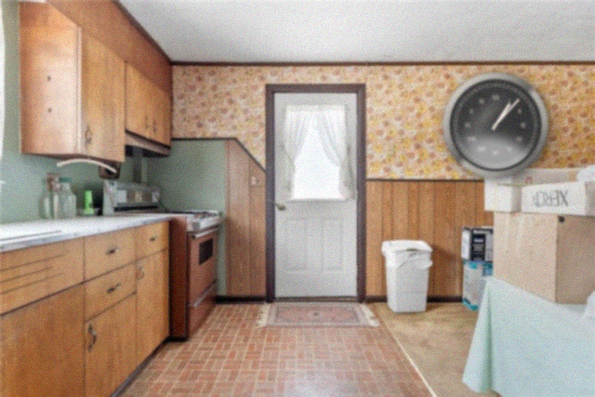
**1:07**
